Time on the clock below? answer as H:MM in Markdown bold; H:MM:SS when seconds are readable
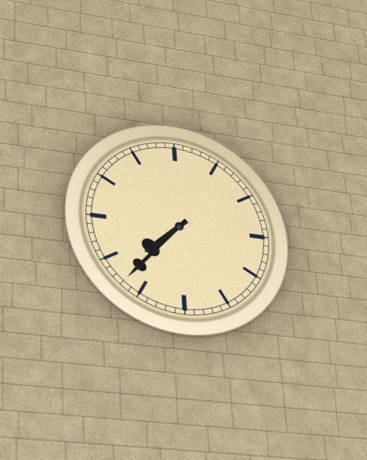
**7:37**
